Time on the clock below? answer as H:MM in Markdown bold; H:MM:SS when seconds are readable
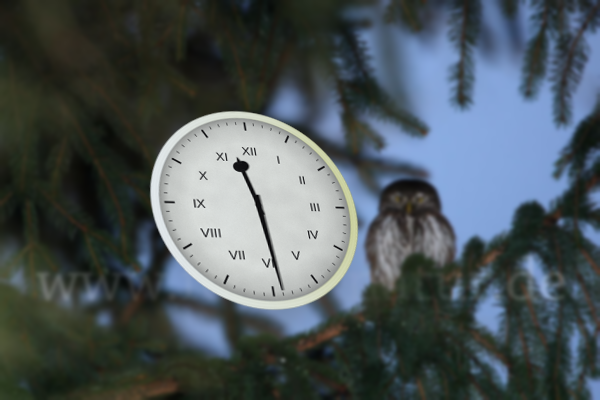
**11:29**
